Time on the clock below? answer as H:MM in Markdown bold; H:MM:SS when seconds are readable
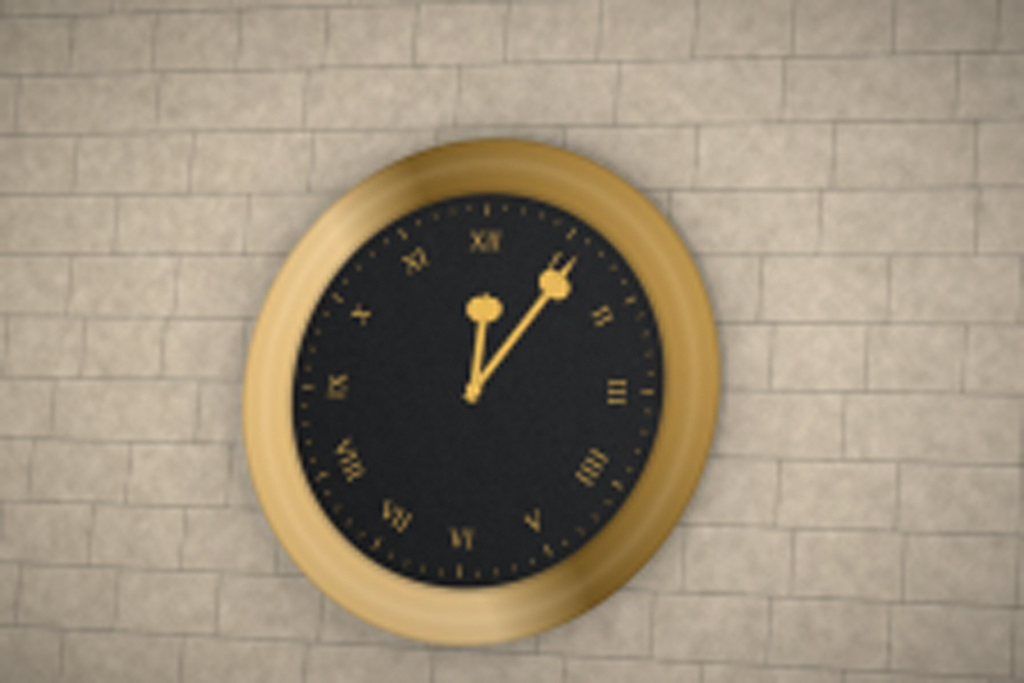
**12:06**
